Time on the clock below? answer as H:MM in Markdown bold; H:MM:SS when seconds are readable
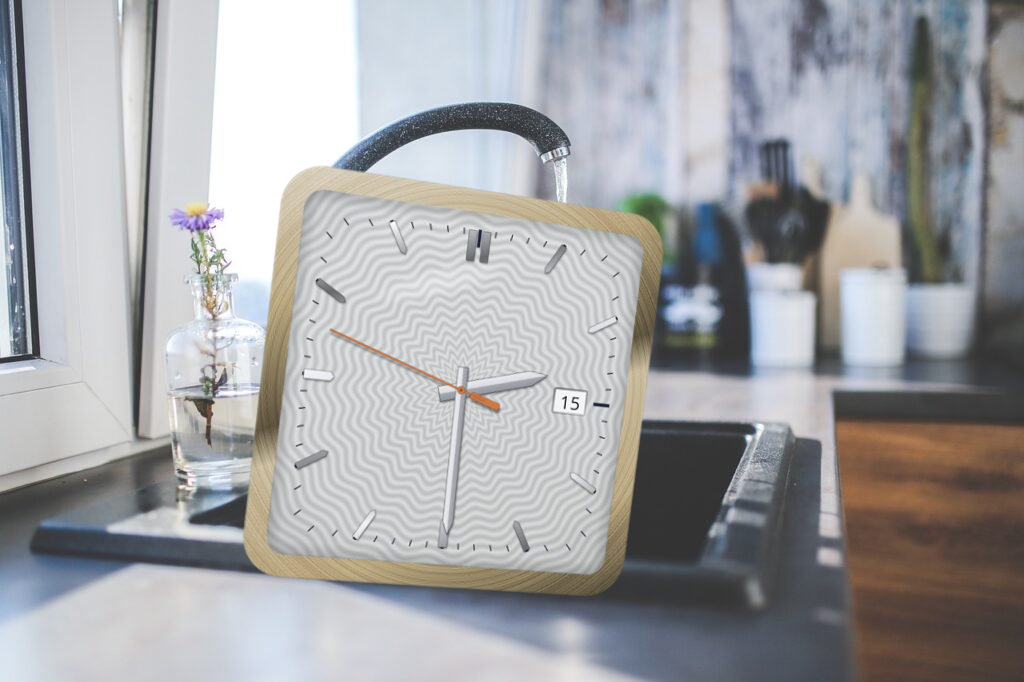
**2:29:48**
